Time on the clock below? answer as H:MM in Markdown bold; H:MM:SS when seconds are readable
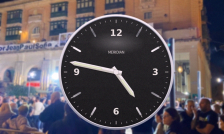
**4:47**
